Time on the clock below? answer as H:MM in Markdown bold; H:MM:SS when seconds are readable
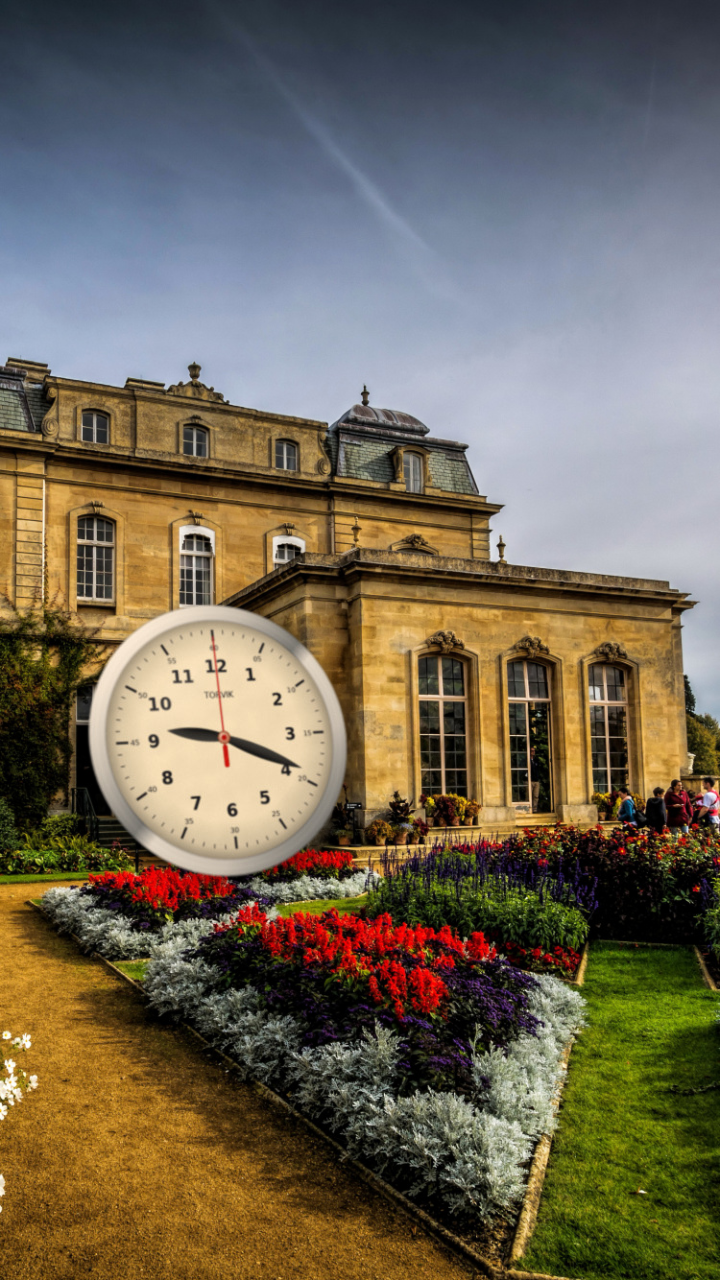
**9:19:00**
